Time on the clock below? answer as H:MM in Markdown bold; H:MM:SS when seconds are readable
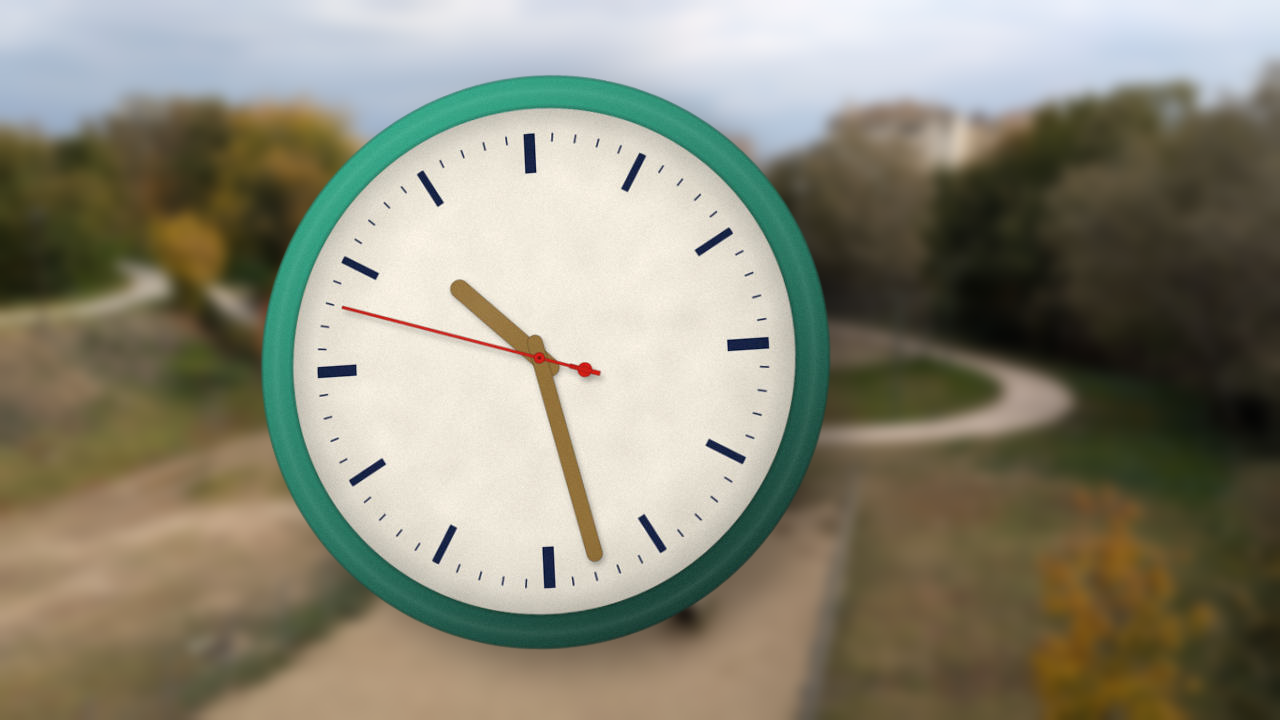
**10:27:48**
